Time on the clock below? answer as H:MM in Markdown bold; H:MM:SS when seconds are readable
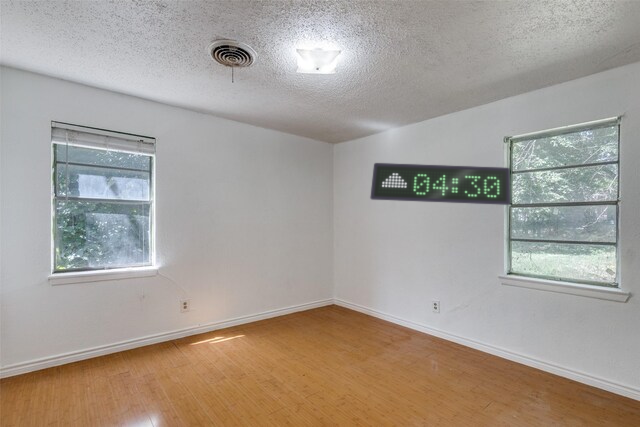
**4:30**
